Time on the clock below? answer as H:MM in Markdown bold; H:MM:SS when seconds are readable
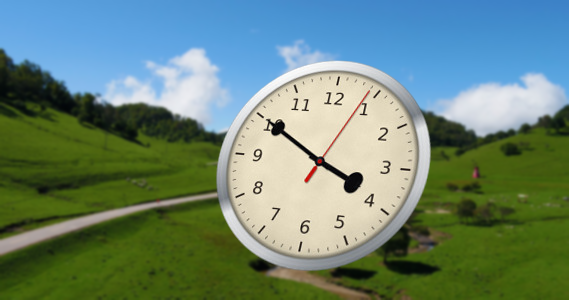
**3:50:04**
